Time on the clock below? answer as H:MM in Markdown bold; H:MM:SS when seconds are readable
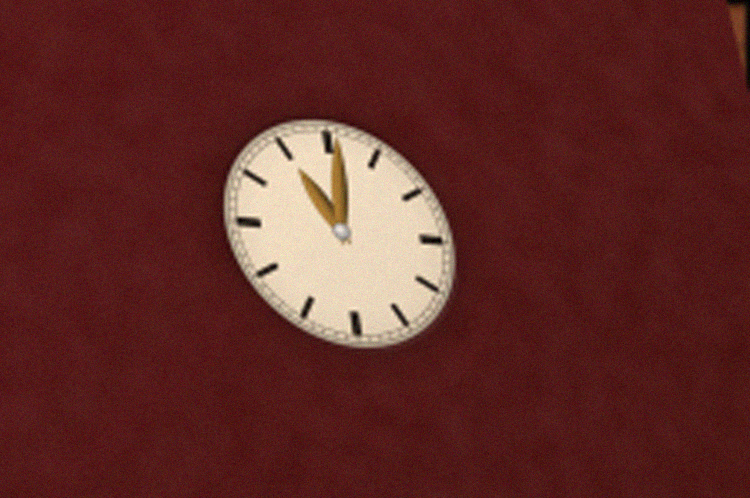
**11:01**
